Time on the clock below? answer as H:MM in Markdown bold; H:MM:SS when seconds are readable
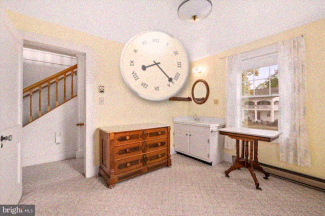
**8:23**
